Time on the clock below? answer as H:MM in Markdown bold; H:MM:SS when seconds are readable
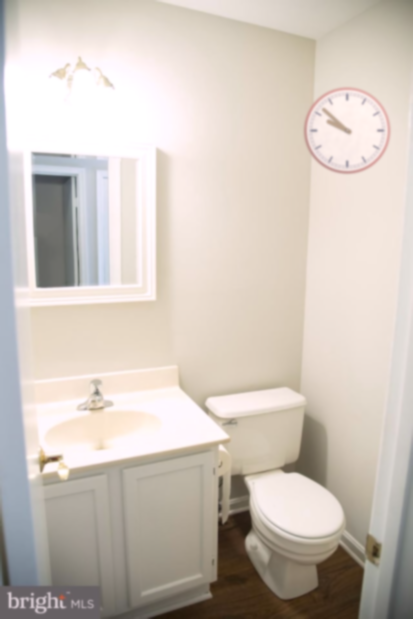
**9:52**
